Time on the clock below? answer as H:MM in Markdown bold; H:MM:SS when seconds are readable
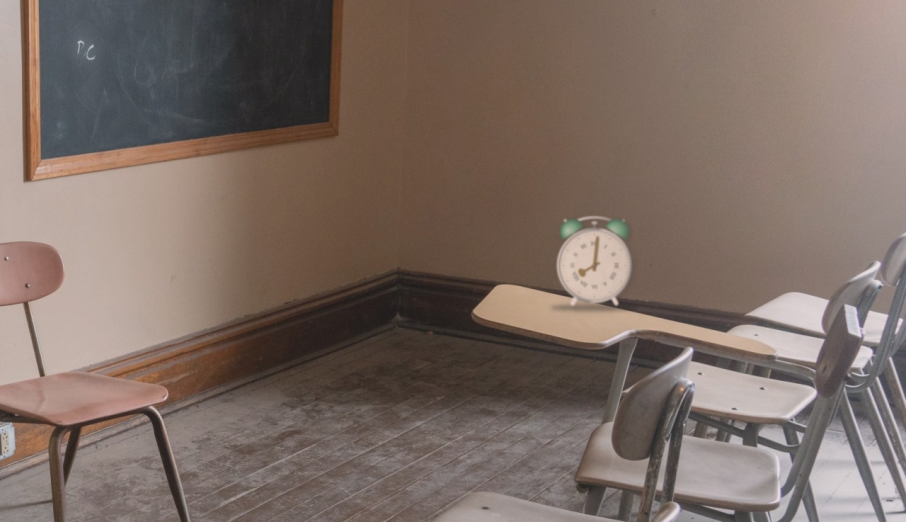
**8:01**
